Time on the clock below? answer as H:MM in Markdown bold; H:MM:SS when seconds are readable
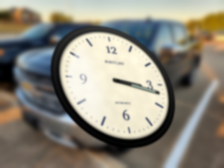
**3:17**
